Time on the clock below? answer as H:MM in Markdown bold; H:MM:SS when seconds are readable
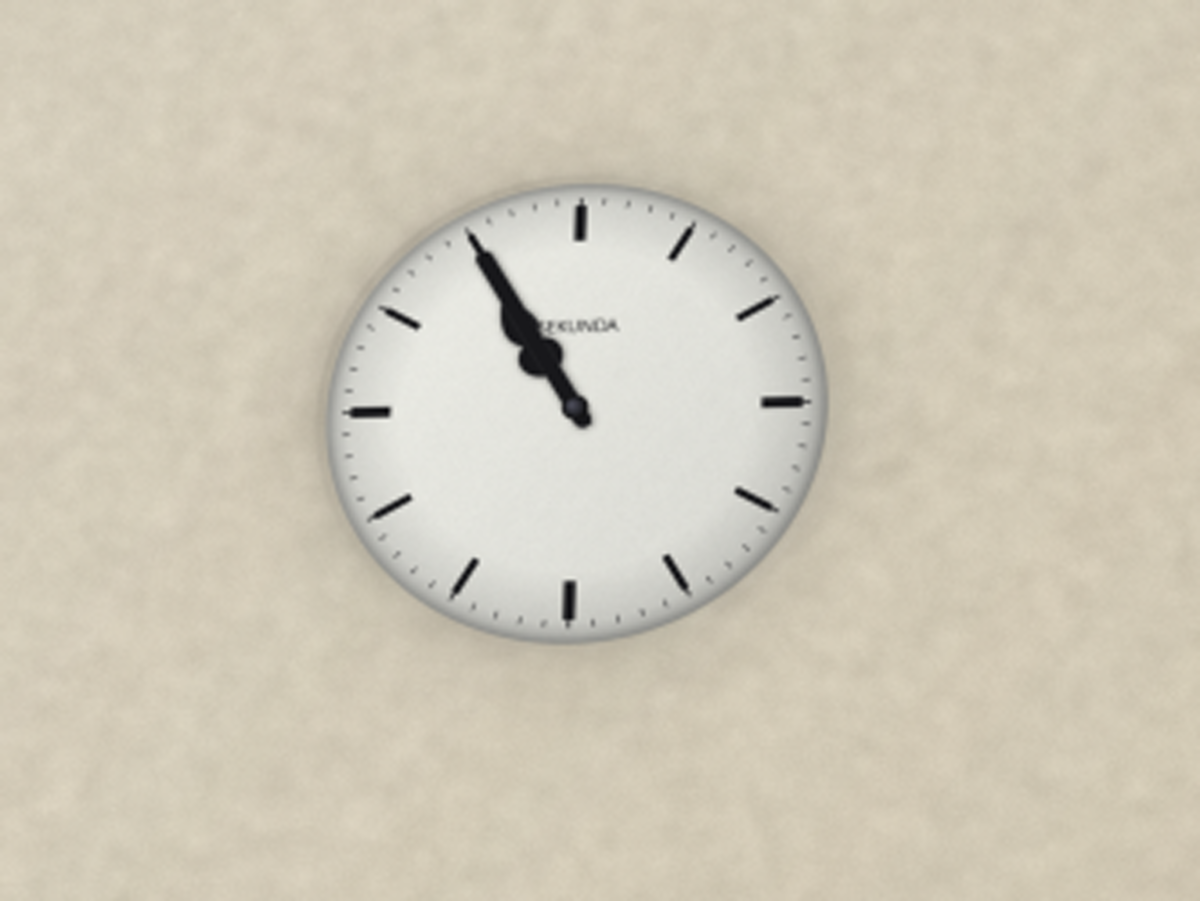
**10:55**
